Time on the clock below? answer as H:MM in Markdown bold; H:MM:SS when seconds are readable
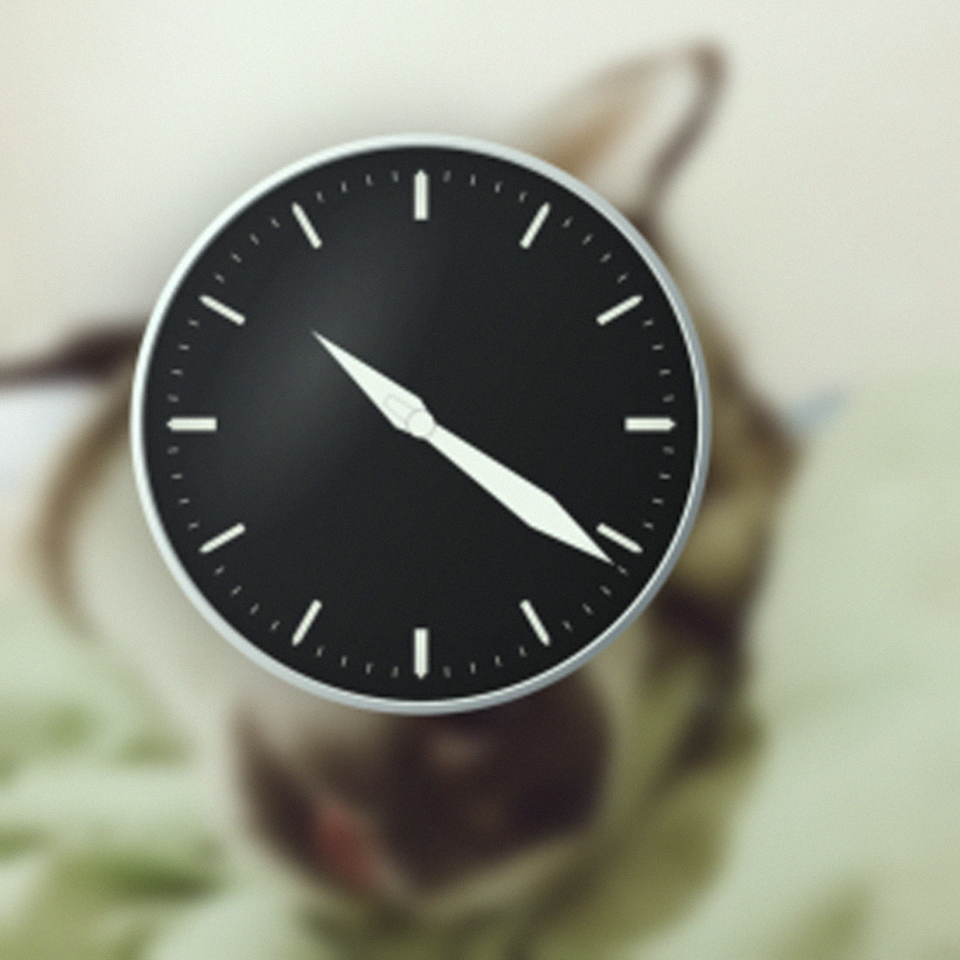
**10:21**
